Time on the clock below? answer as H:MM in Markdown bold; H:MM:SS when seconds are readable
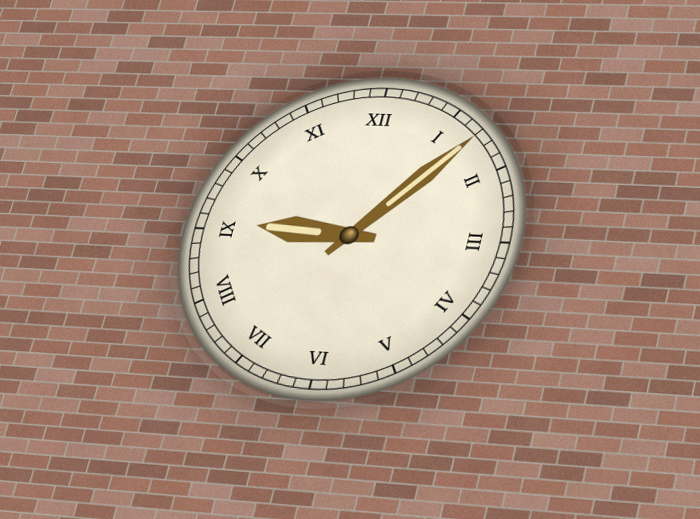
**9:07**
